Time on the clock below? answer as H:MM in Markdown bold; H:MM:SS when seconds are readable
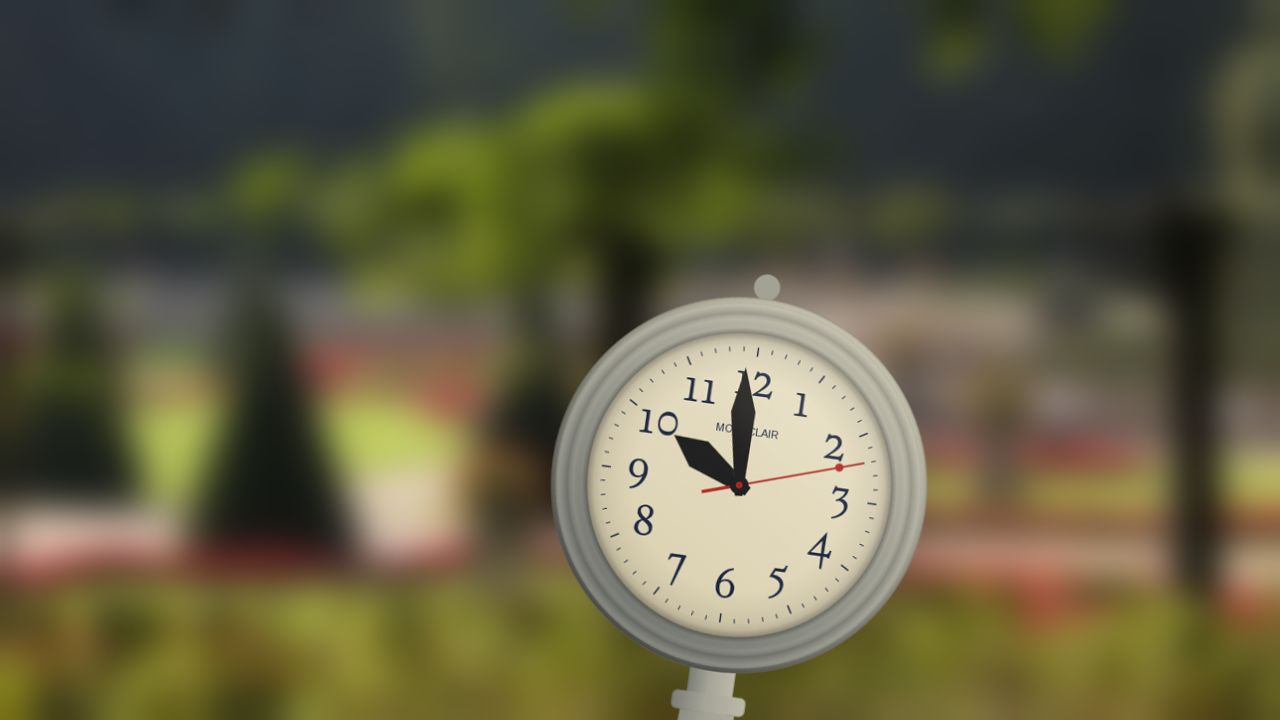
**9:59:12**
